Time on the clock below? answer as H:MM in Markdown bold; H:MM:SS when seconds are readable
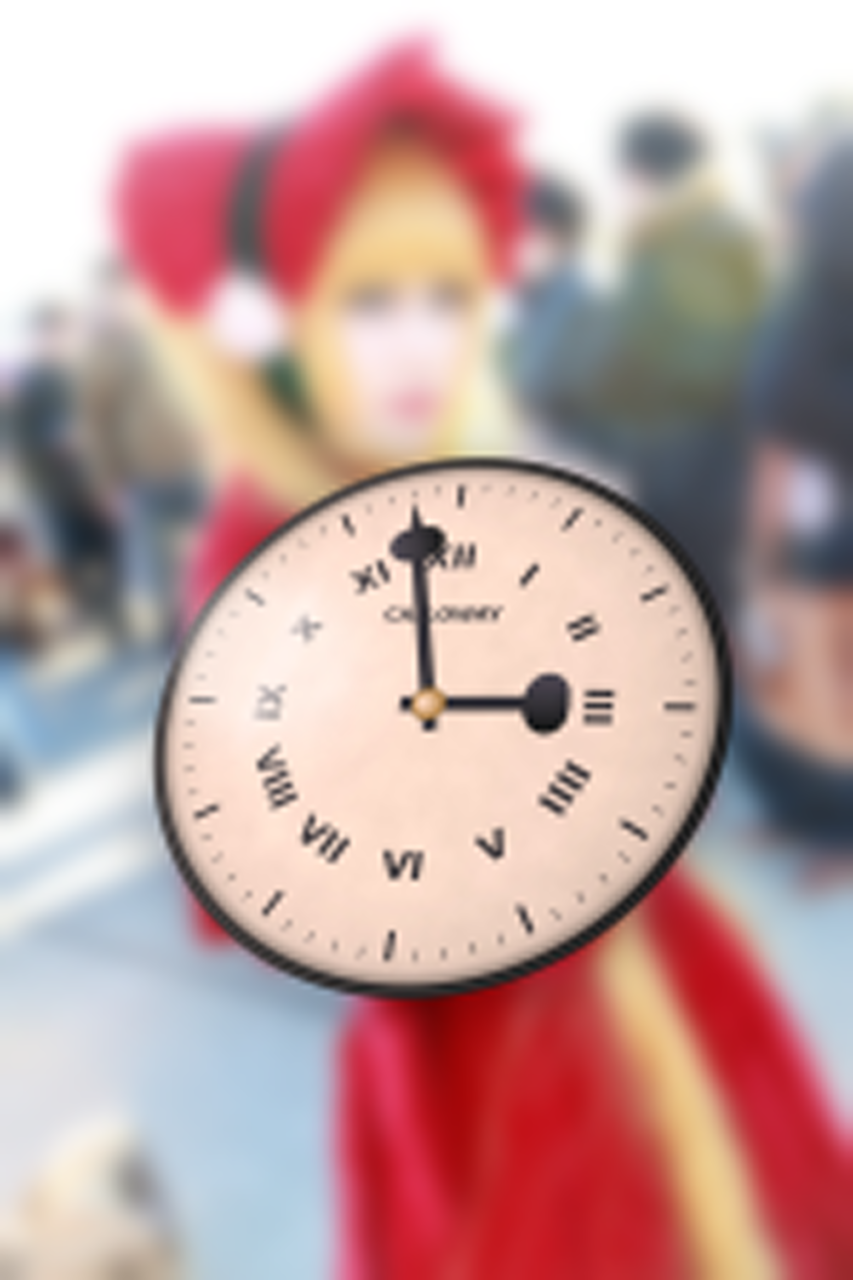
**2:58**
